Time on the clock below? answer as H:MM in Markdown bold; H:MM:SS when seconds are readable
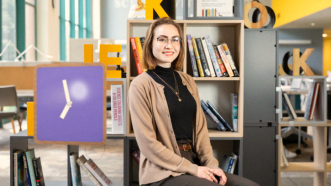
**6:58**
